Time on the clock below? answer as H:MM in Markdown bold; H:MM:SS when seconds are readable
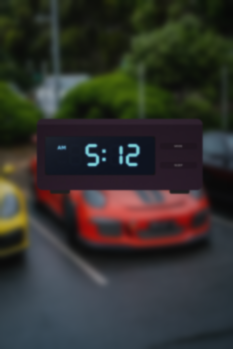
**5:12**
